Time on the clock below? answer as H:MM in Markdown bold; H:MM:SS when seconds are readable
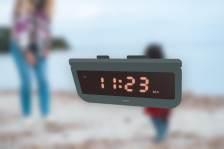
**11:23**
